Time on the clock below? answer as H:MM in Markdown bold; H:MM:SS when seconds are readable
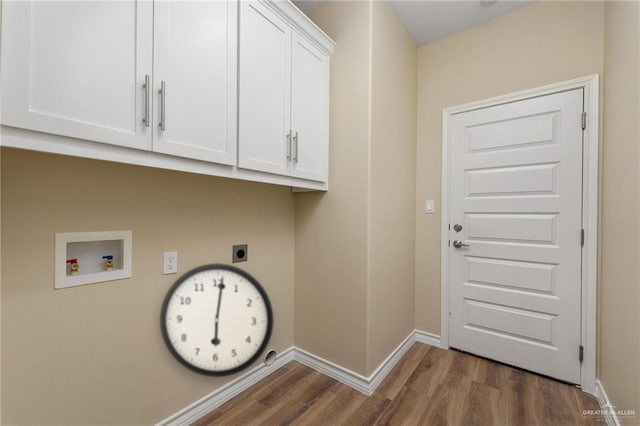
**6:01**
